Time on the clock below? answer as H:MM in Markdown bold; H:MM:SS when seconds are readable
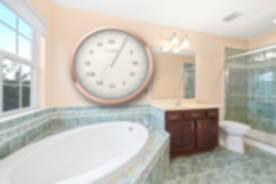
**7:05**
